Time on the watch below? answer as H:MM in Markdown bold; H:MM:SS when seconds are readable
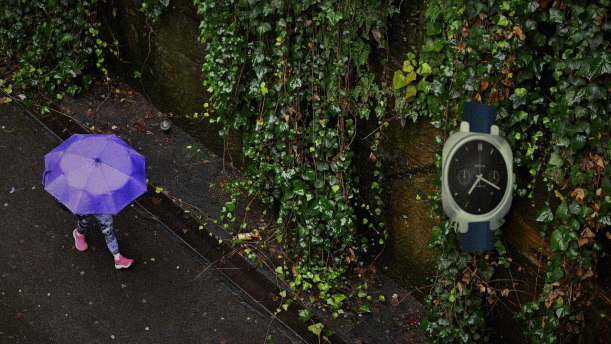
**7:19**
